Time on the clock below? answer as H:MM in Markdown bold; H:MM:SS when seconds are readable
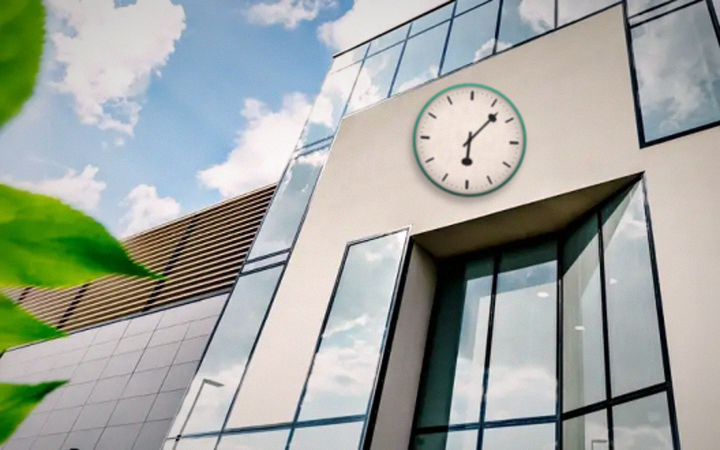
**6:07**
